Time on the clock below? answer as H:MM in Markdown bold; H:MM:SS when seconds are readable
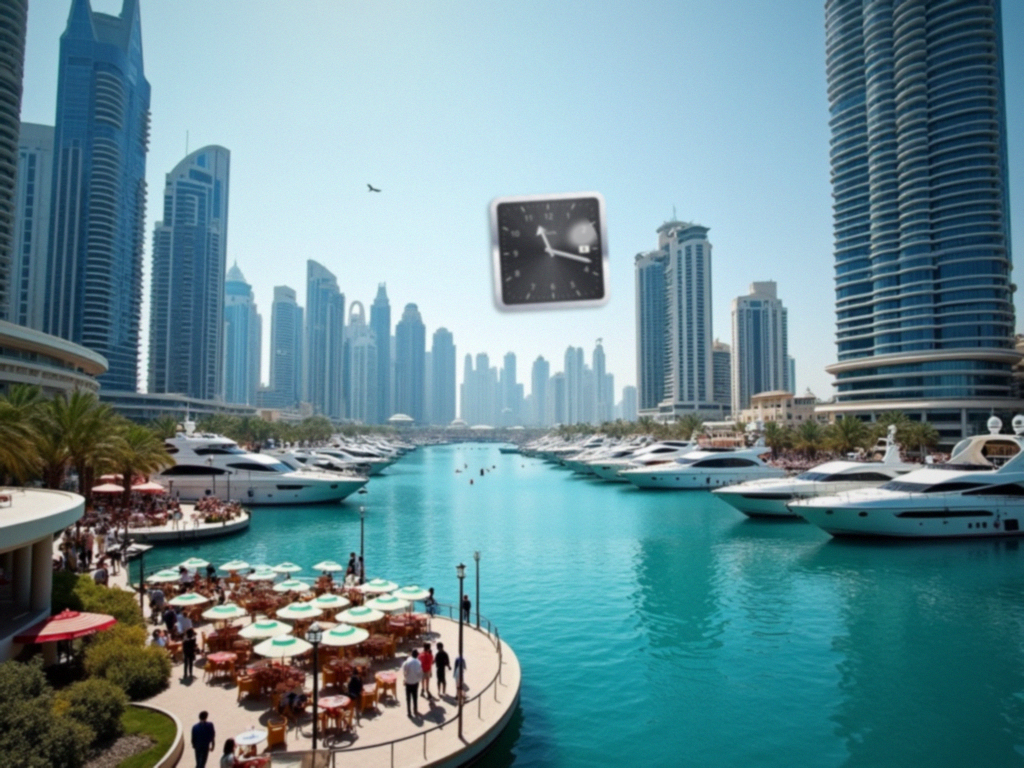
**11:18**
